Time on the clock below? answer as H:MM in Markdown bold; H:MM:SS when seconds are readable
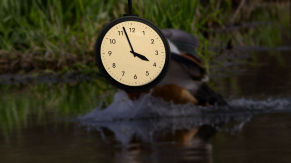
**3:57**
